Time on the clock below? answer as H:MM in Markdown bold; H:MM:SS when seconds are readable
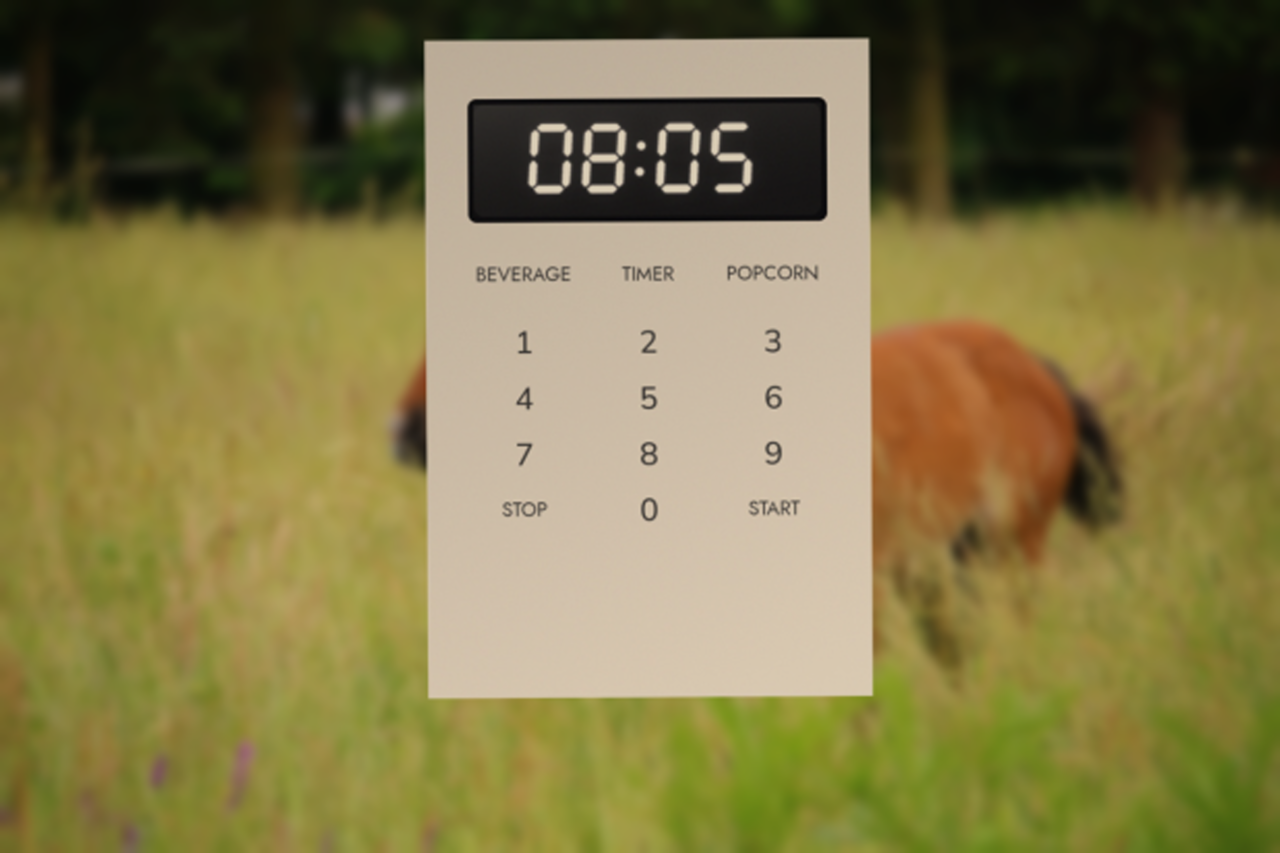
**8:05**
